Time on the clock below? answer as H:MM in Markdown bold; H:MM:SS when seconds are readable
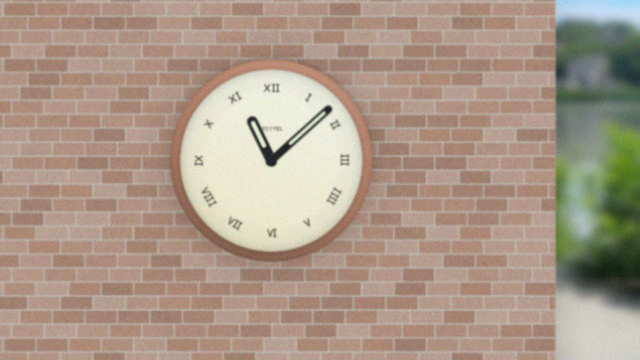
**11:08**
